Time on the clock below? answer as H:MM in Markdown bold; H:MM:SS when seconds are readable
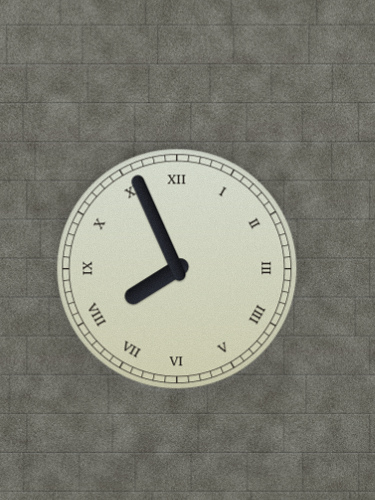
**7:56**
